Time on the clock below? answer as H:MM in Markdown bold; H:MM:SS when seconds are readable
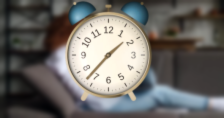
**1:37**
